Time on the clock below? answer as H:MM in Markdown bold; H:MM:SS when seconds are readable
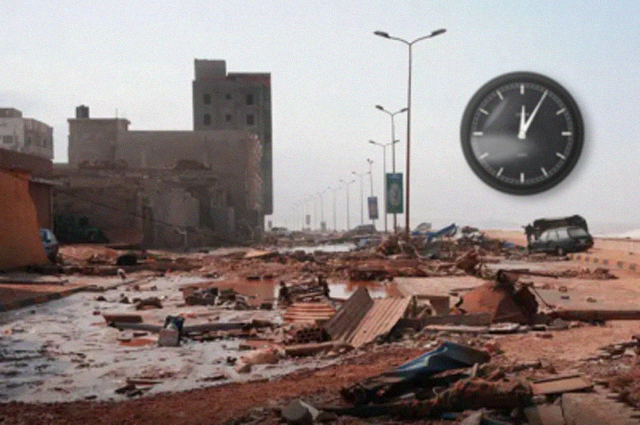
**12:05**
